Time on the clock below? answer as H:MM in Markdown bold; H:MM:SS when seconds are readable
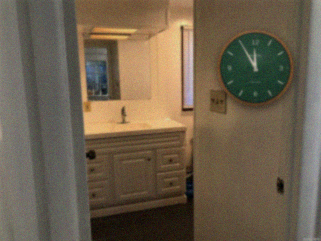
**11:55**
